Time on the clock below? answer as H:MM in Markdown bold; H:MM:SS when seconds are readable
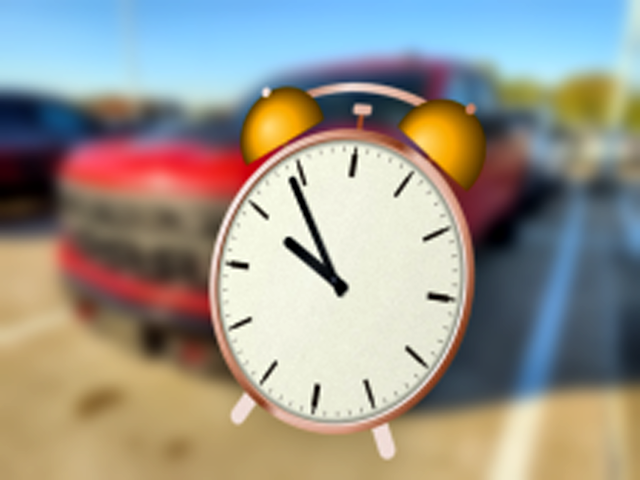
**9:54**
